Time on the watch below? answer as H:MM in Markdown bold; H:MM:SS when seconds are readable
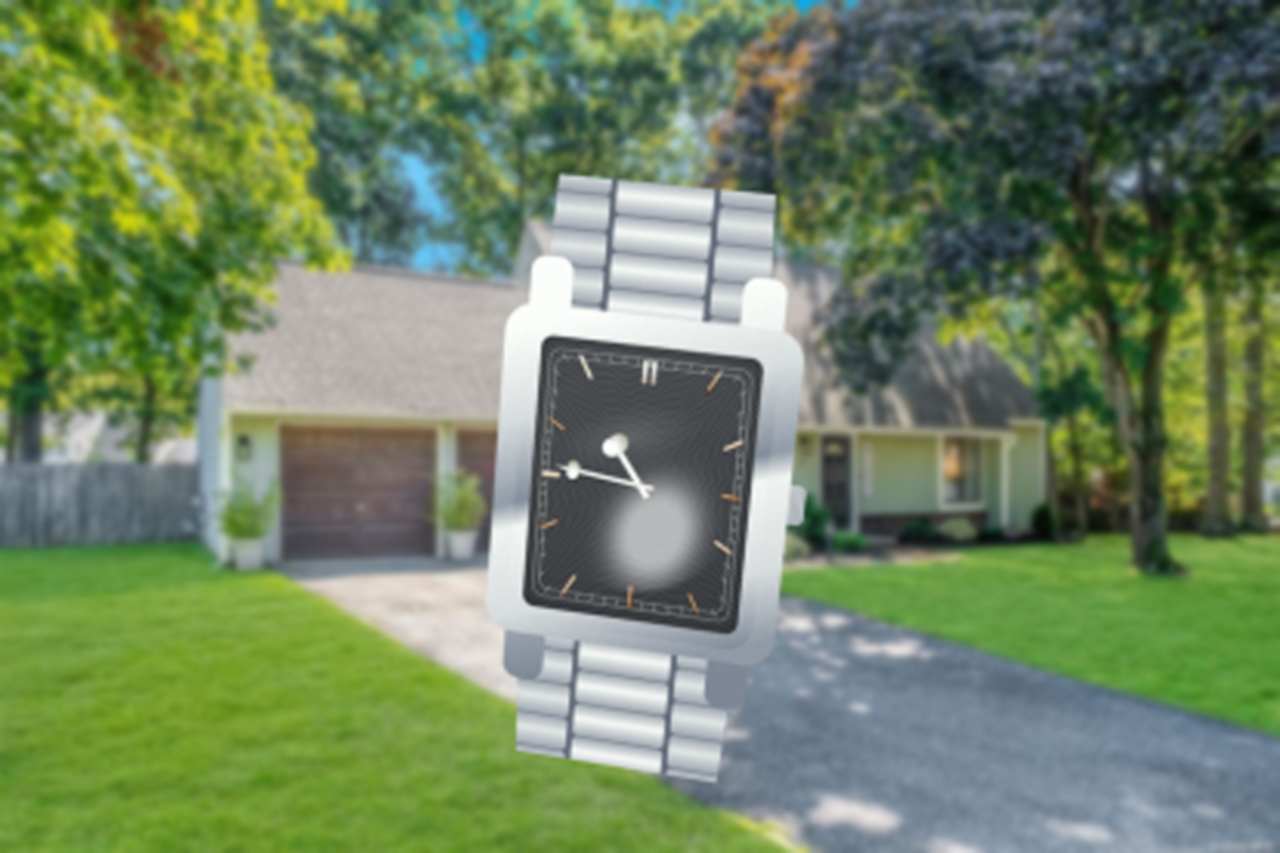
**10:46**
